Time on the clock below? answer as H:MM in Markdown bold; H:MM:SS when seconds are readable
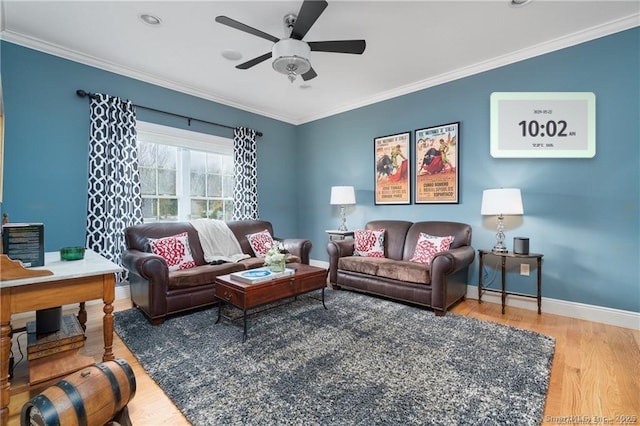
**10:02**
